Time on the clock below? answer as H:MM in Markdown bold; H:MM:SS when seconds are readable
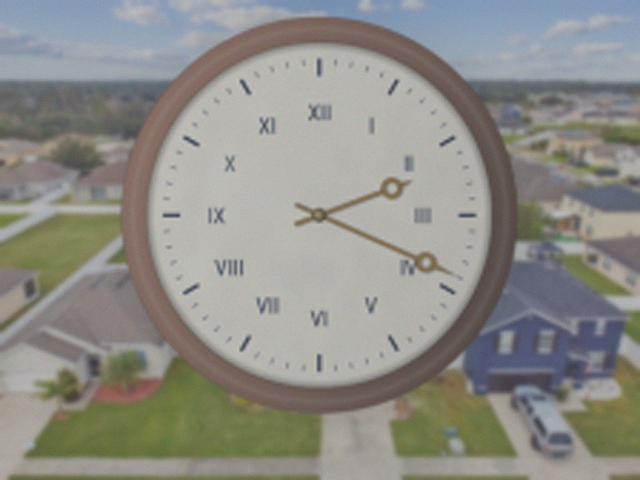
**2:19**
